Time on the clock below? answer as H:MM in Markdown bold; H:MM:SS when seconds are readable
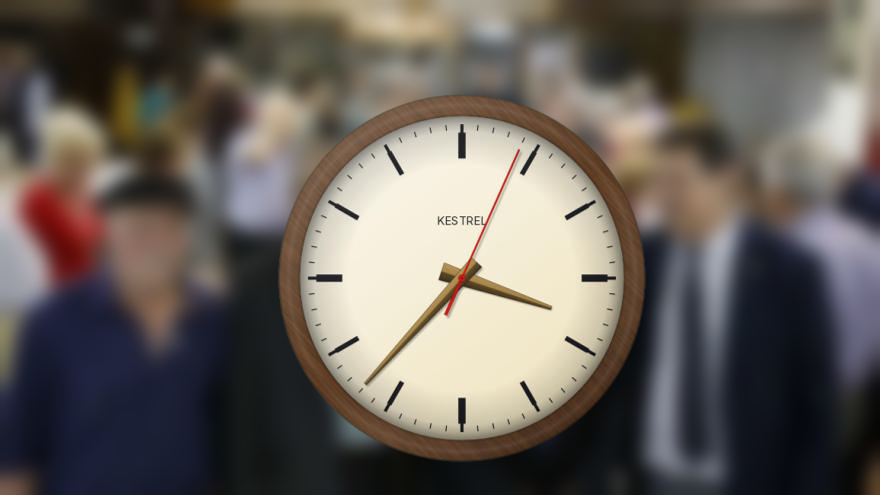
**3:37:04**
